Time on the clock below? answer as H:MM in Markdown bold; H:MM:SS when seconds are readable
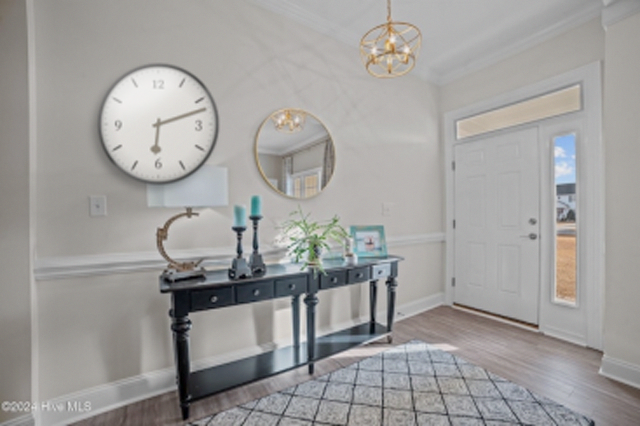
**6:12**
